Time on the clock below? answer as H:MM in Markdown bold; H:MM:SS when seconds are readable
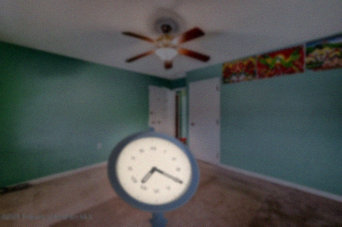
**7:20**
